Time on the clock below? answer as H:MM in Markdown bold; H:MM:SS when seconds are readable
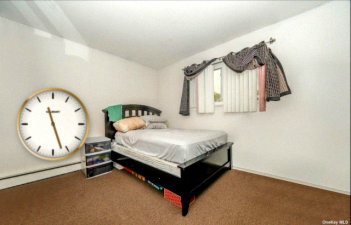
**11:27**
